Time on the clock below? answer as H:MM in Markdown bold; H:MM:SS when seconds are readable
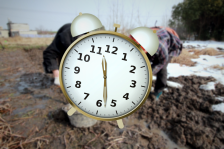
**11:28**
